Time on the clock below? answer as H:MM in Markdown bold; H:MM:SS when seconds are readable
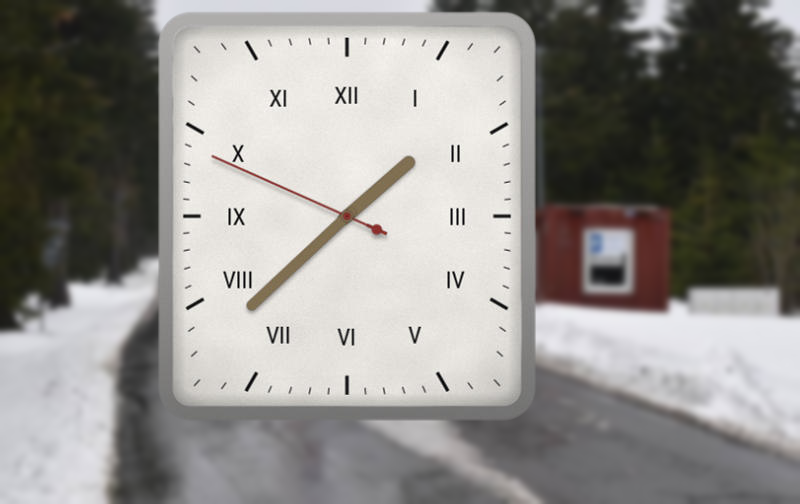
**1:37:49**
